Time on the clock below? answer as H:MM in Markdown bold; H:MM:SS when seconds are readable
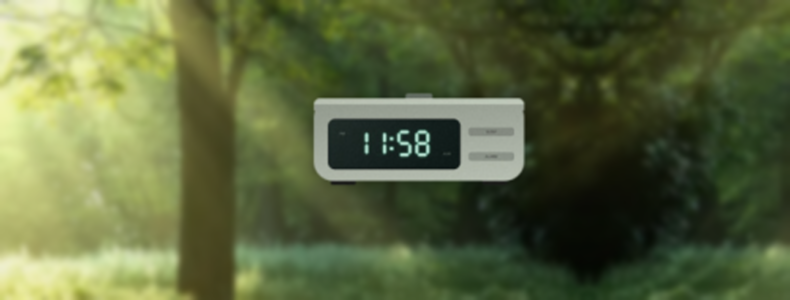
**11:58**
